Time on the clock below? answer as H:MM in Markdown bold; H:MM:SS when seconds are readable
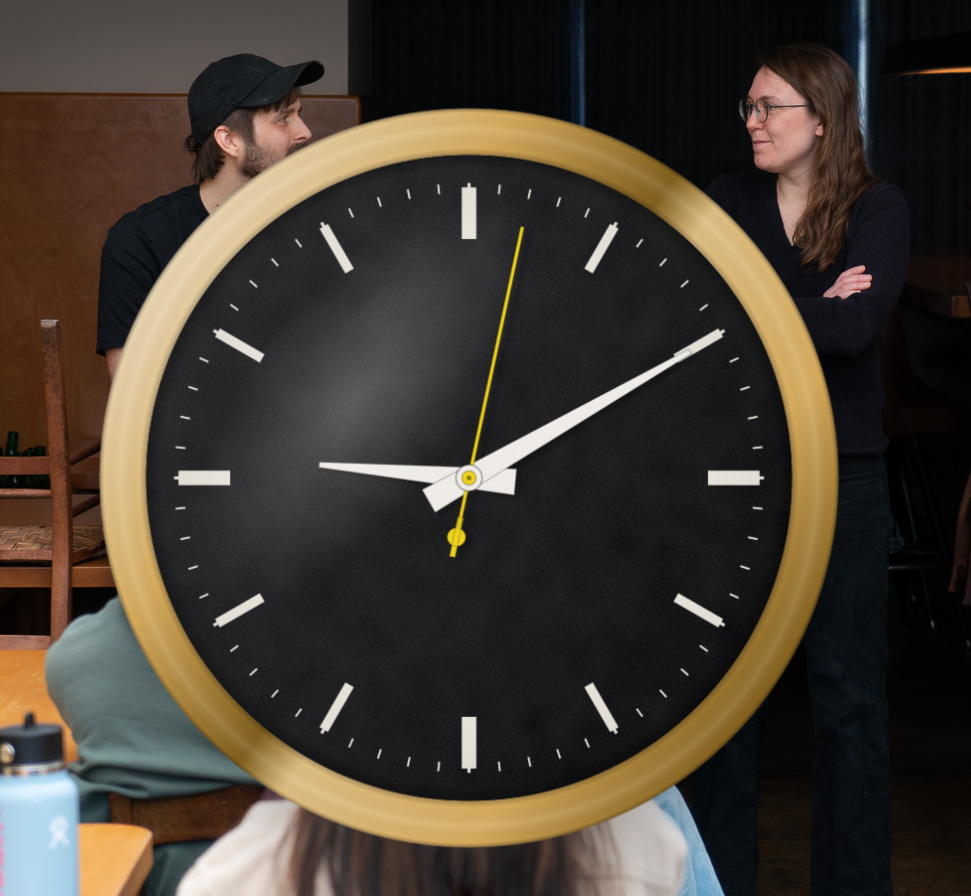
**9:10:02**
